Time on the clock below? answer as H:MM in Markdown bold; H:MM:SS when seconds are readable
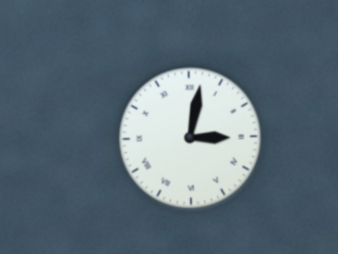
**3:02**
